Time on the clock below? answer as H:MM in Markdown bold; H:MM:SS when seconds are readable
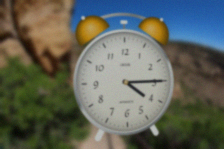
**4:15**
